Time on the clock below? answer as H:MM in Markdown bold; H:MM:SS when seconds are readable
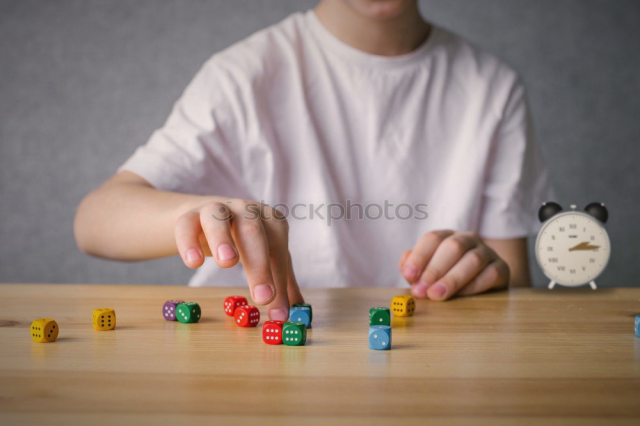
**2:14**
